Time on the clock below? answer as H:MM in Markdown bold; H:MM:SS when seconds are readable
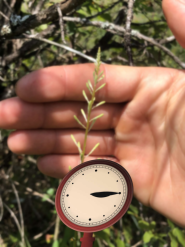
**3:15**
